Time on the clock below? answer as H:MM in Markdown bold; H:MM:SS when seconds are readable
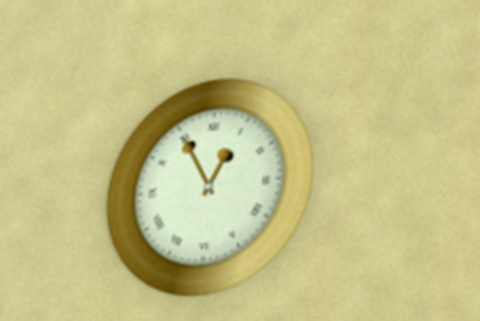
**12:55**
